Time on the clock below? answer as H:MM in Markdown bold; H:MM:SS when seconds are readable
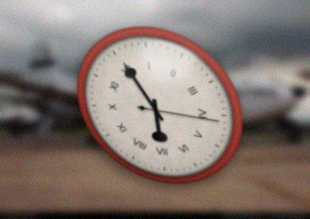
**7:00:21**
